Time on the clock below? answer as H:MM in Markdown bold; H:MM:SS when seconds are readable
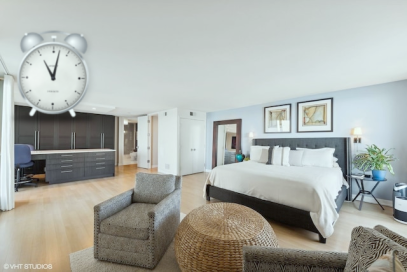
**11:02**
